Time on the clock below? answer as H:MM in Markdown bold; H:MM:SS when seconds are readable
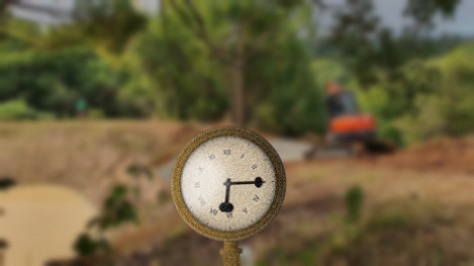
**6:15**
